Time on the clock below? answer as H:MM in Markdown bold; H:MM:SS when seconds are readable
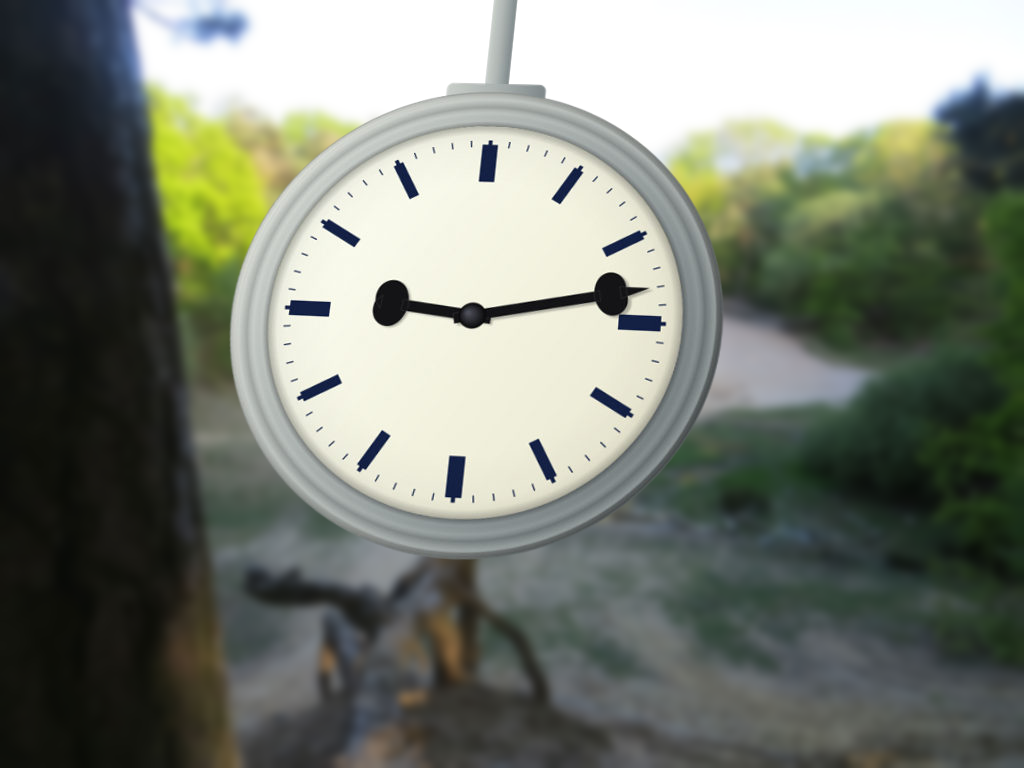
**9:13**
